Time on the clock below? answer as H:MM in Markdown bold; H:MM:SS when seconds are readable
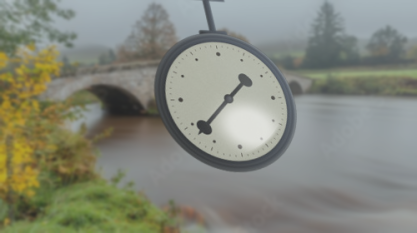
**1:38**
